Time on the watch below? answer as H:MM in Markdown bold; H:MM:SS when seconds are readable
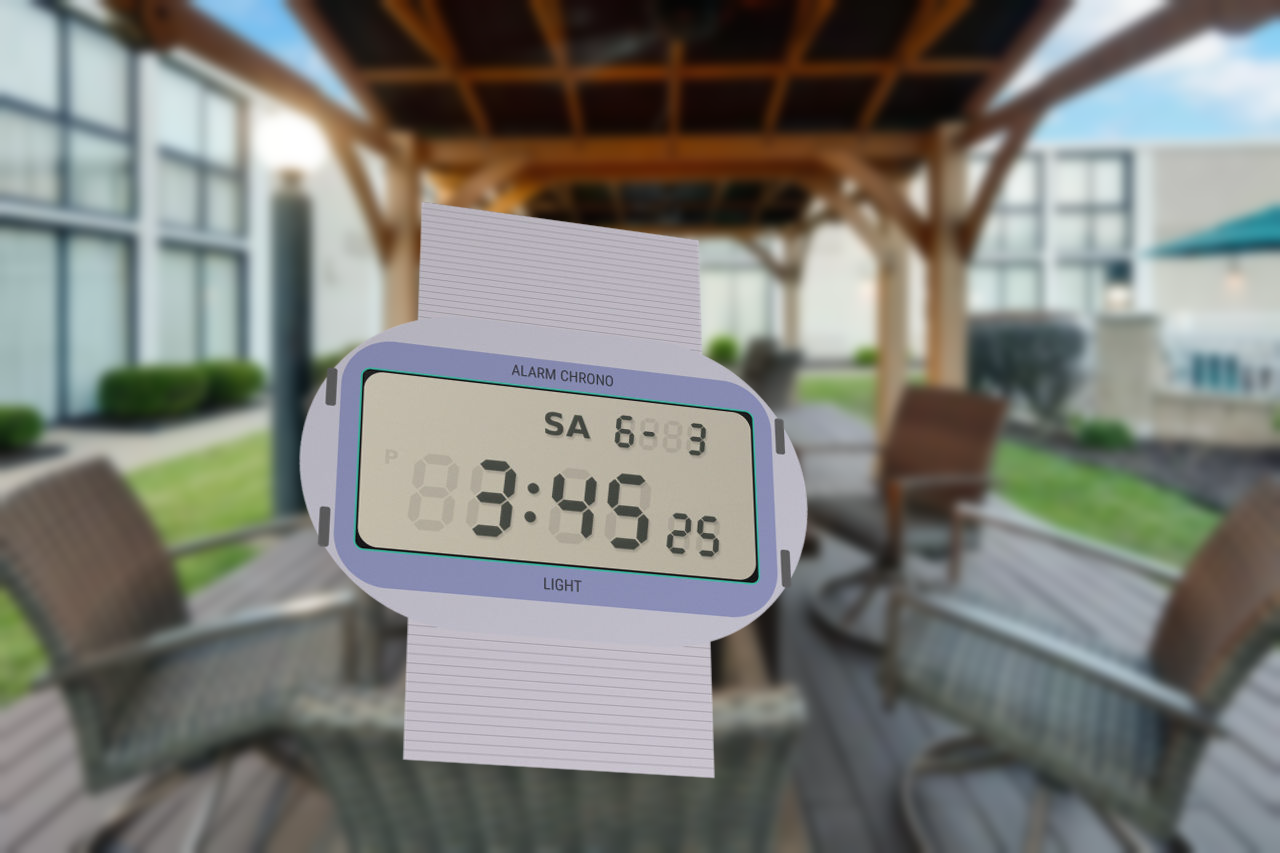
**3:45:25**
